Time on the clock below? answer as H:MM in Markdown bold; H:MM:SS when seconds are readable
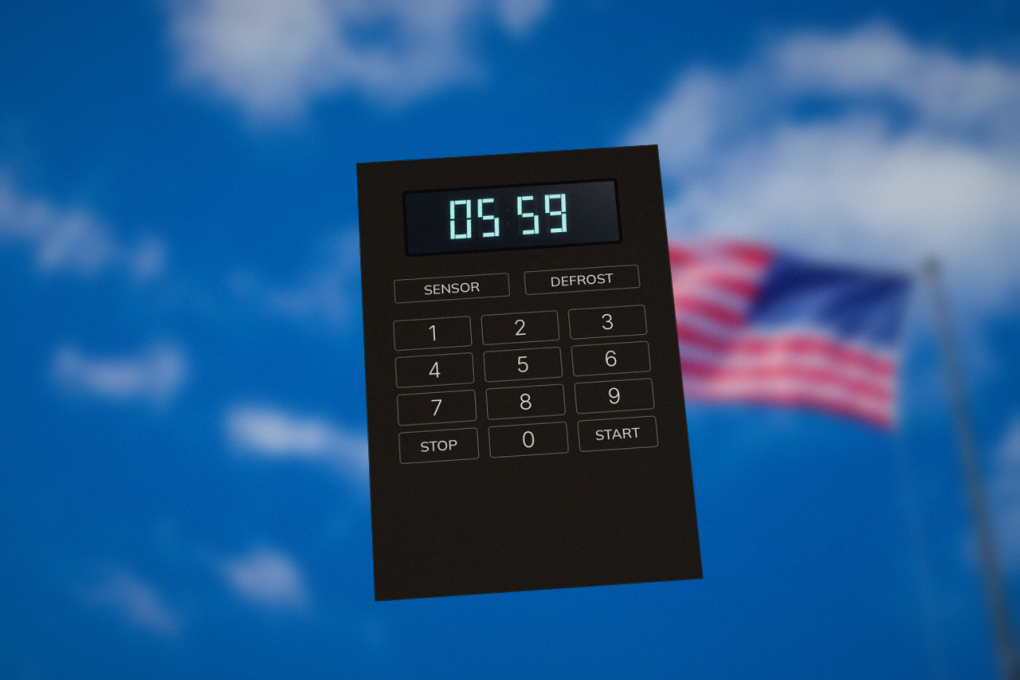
**5:59**
